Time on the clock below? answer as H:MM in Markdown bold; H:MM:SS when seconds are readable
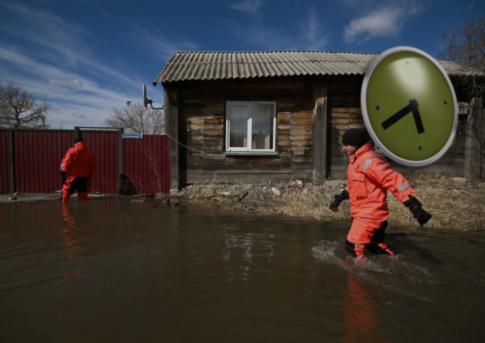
**5:41**
